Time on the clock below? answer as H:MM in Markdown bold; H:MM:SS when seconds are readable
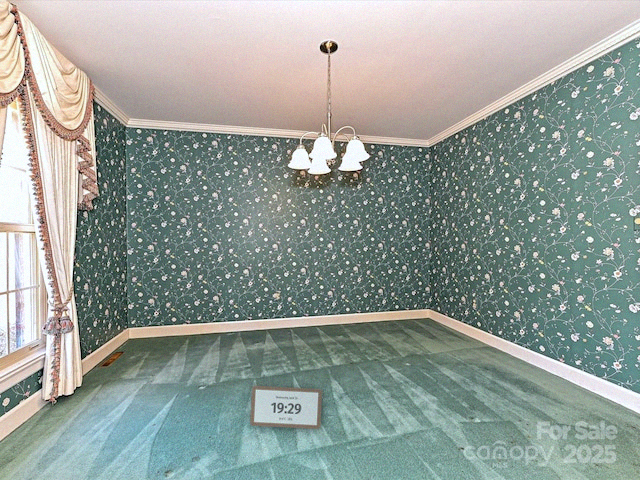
**19:29**
